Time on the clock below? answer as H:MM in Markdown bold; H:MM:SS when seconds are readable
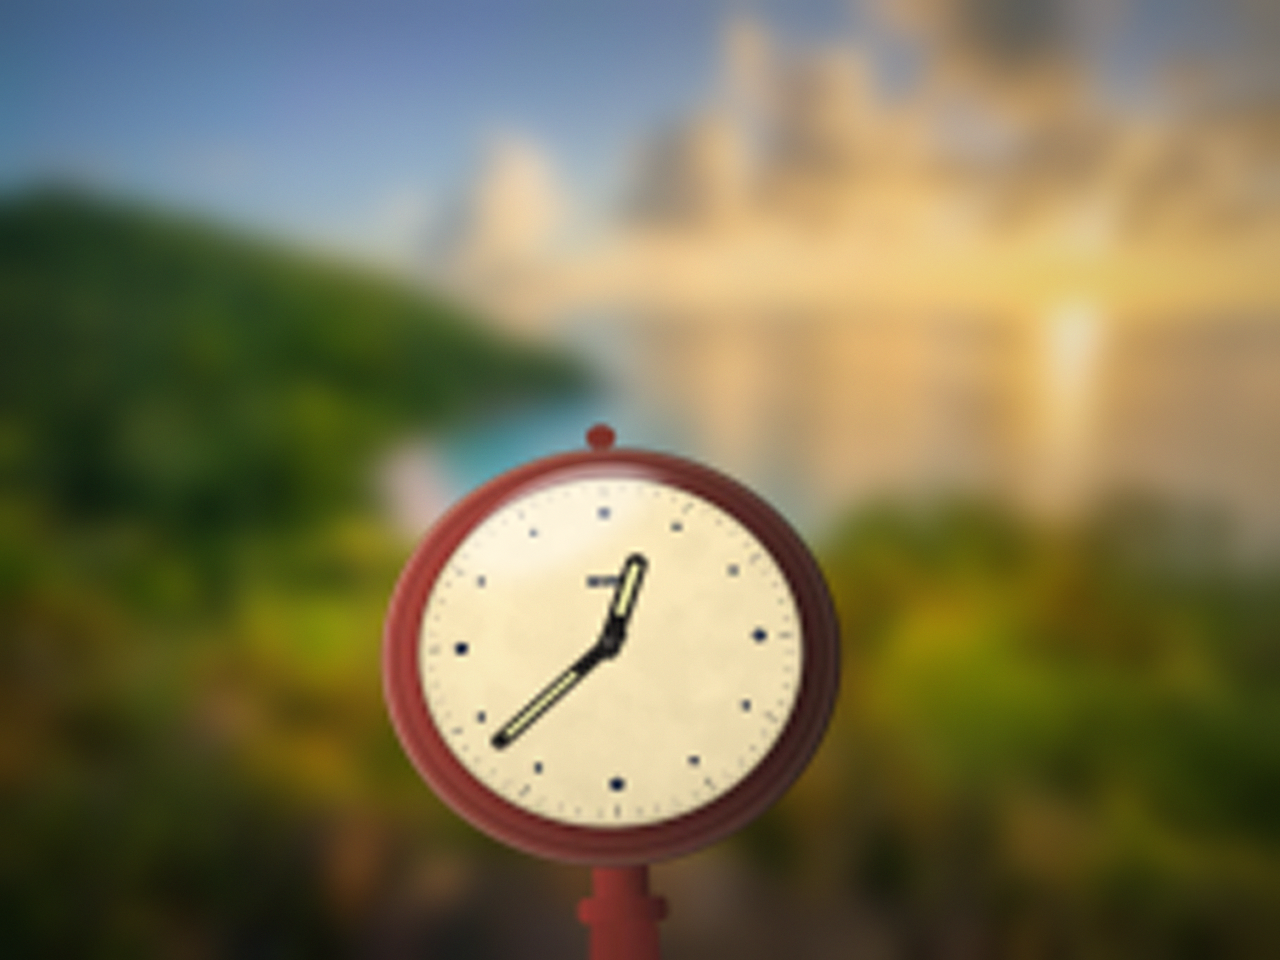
**12:38**
